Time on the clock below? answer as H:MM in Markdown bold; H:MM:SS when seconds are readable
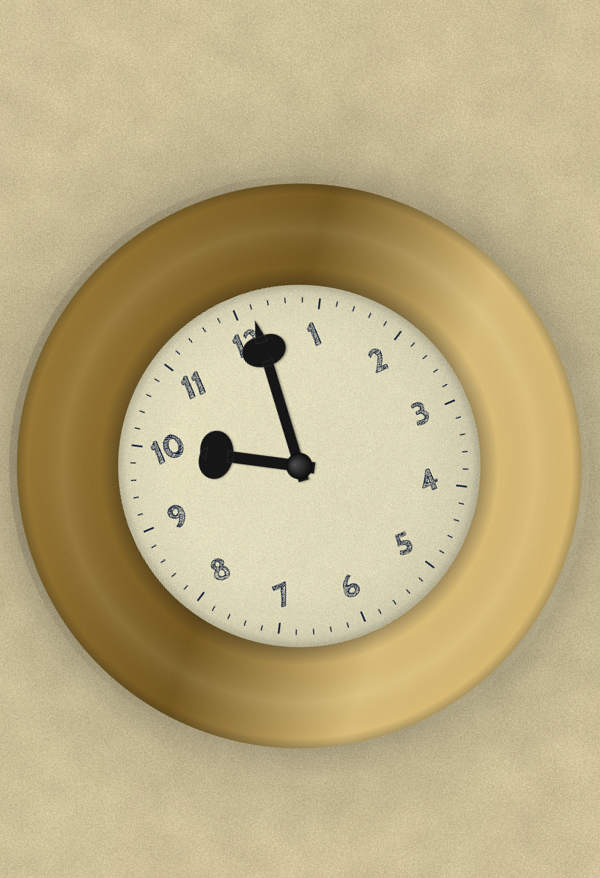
**10:01**
